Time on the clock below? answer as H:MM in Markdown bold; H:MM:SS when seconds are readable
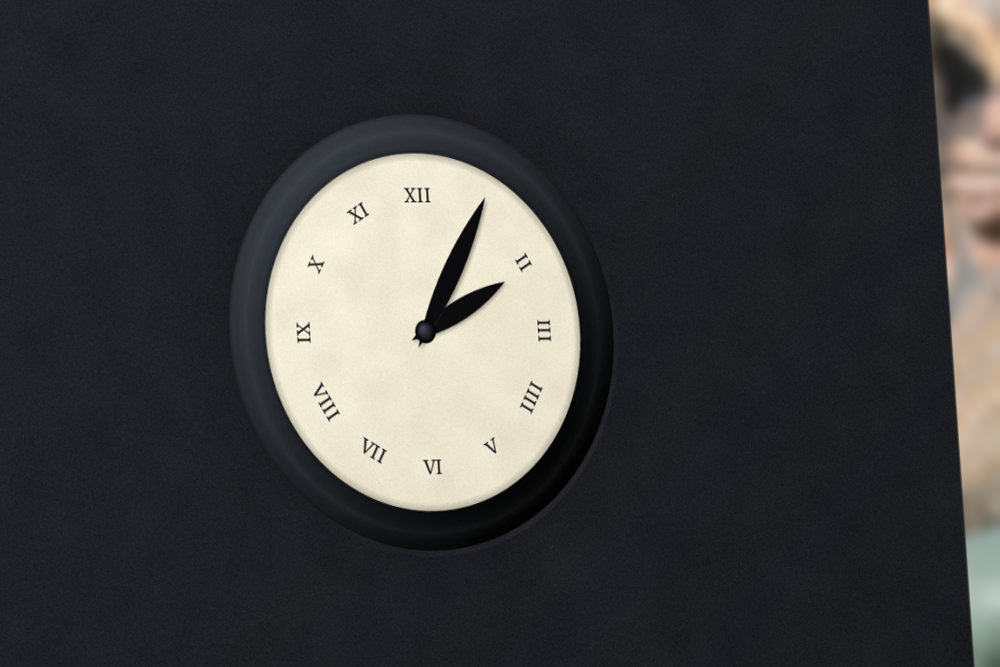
**2:05**
